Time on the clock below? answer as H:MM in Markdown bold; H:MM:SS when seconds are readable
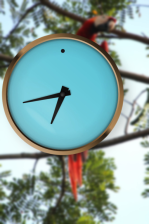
**6:43**
